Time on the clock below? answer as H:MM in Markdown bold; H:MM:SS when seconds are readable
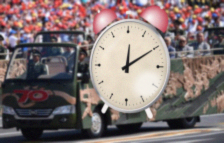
**12:10**
